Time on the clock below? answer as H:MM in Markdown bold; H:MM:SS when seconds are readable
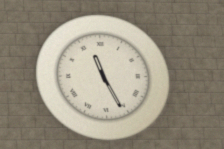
**11:26**
